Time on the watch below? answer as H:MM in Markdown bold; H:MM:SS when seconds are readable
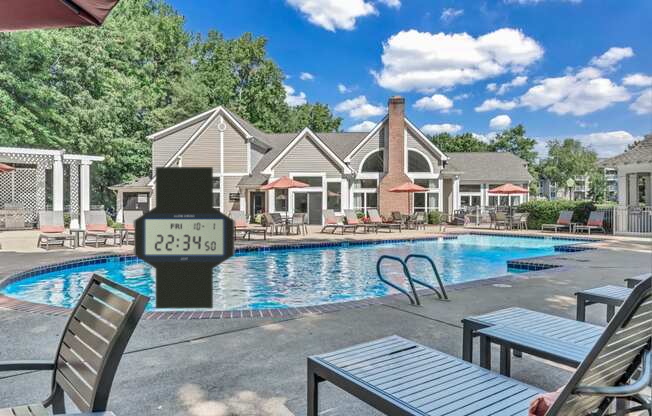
**22:34:50**
